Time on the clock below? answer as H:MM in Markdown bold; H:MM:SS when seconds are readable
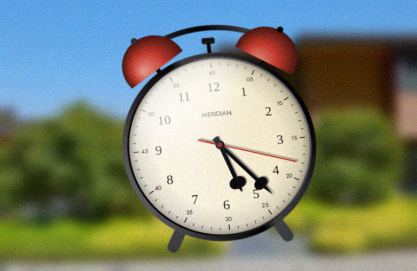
**5:23:18**
